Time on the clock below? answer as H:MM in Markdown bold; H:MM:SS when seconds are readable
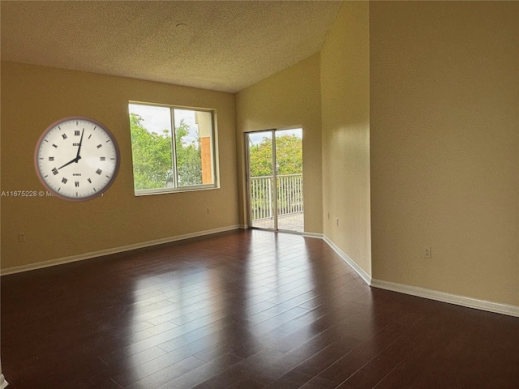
**8:02**
